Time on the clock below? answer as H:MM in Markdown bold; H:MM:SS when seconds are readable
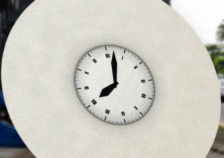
**8:02**
